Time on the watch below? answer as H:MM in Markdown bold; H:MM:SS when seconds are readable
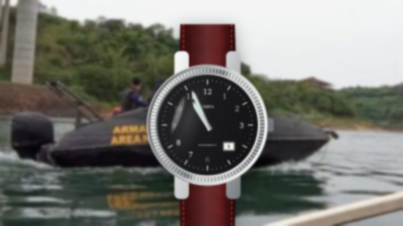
**10:56**
